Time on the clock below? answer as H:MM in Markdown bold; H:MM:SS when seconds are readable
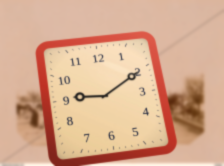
**9:10**
